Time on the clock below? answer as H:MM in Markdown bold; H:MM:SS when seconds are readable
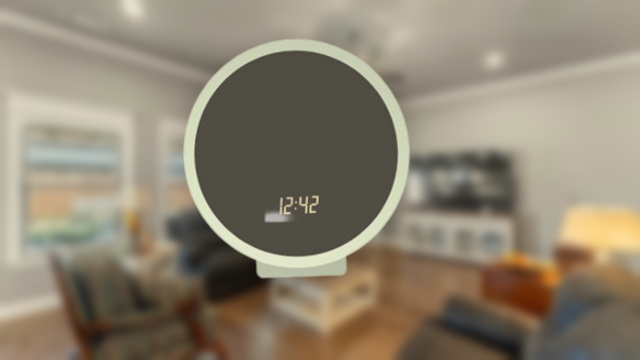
**12:42**
